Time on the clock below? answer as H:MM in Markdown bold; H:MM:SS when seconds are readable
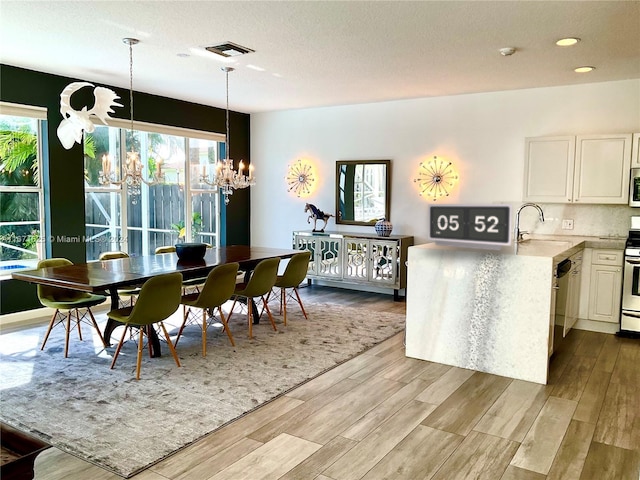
**5:52**
